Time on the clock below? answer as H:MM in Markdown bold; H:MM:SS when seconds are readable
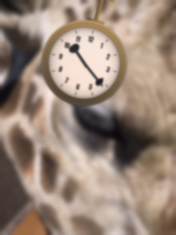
**10:21**
